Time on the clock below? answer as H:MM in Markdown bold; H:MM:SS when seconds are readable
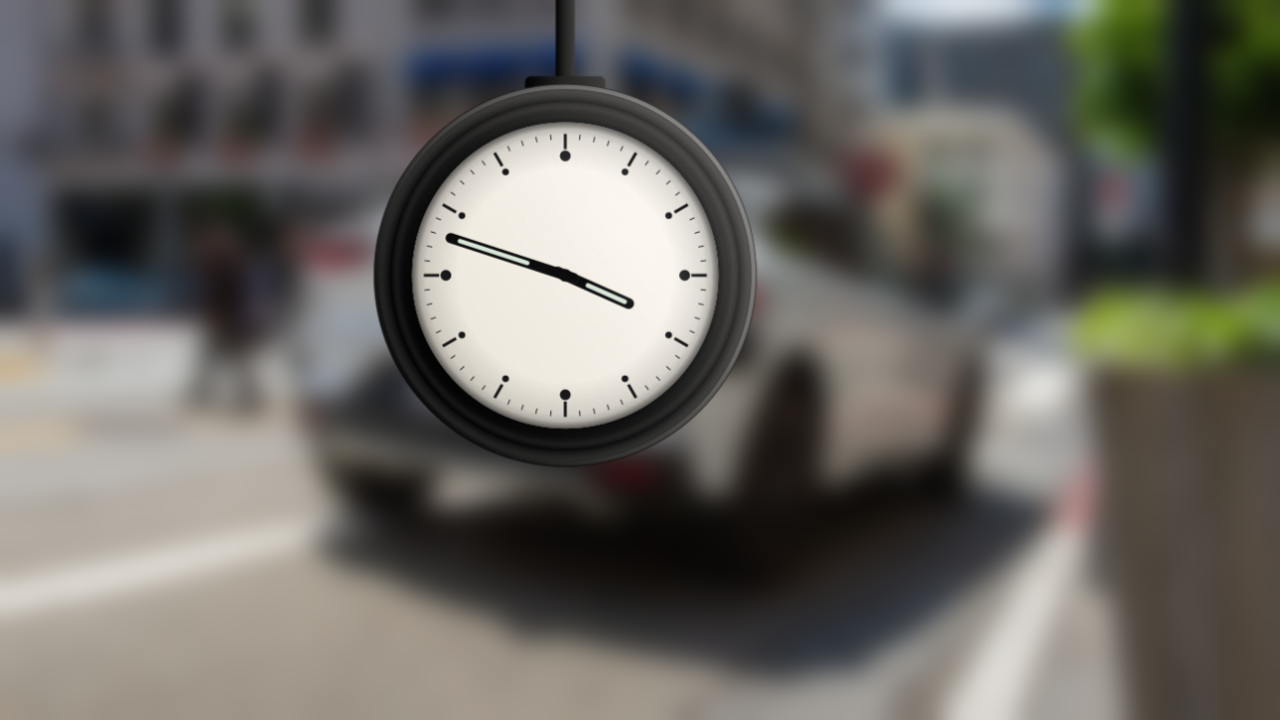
**3:48**
